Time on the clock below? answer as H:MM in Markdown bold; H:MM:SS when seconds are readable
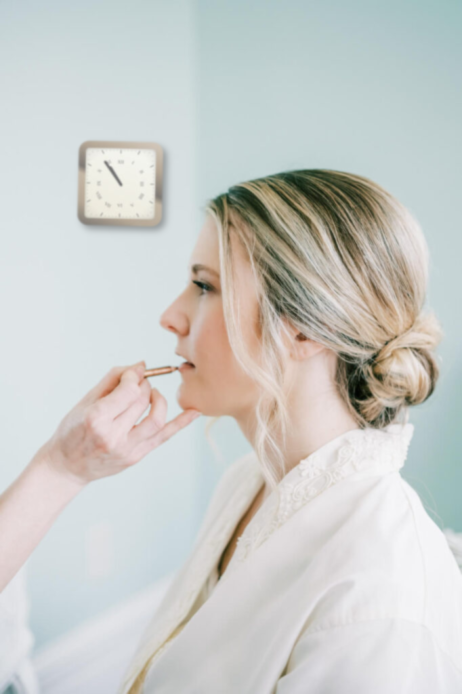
**10:54**
